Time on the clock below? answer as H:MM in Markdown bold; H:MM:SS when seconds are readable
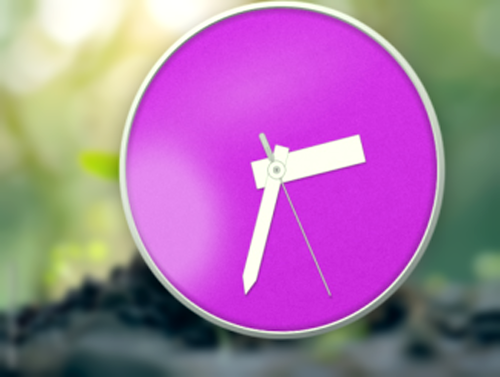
**2:32:26**
